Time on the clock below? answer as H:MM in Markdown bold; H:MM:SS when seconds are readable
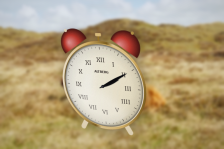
**2:10**
